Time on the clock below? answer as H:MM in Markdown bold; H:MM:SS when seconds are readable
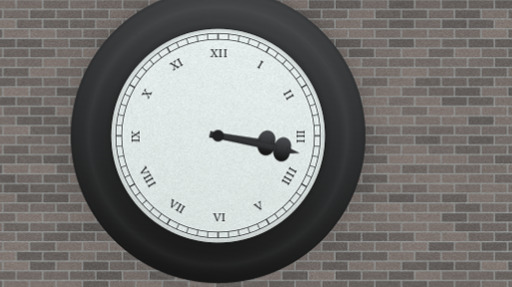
**3:17**
